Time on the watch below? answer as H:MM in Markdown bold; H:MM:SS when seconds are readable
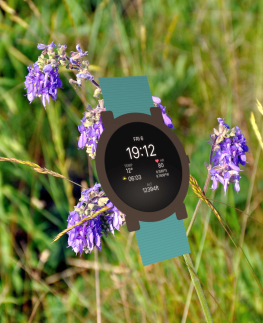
**19:12**
